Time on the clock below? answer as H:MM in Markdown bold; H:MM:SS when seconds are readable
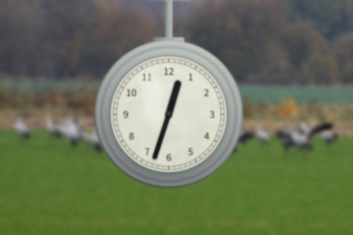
**12:33**
